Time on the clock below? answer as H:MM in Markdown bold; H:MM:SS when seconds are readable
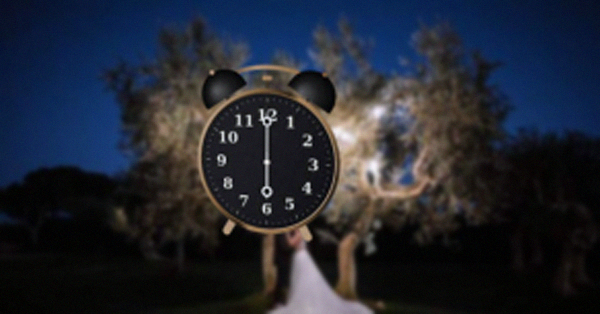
**6:00**
